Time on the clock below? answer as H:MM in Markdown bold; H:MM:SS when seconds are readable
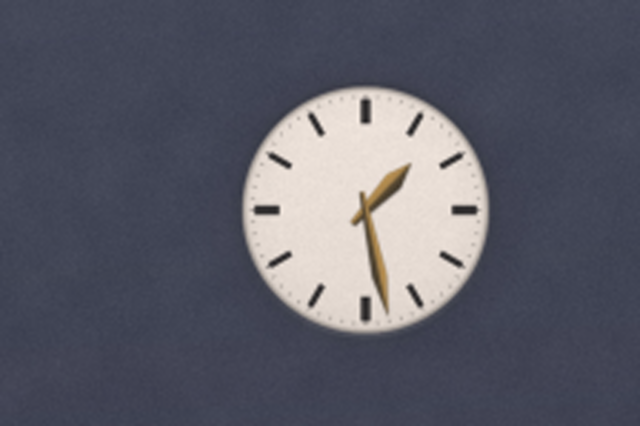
**1:28**
